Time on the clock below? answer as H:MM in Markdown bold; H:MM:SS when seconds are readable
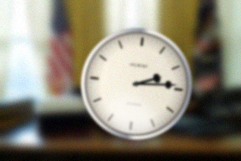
**2:14**
